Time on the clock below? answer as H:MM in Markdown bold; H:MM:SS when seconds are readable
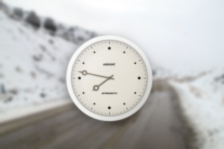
**7:47**
